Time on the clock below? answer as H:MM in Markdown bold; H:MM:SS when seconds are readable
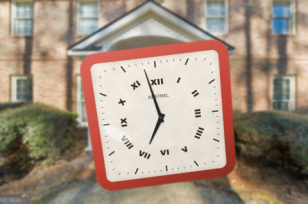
**6:58**
